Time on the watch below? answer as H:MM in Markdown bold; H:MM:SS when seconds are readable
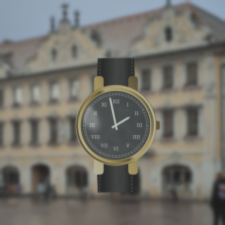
**1:58**
